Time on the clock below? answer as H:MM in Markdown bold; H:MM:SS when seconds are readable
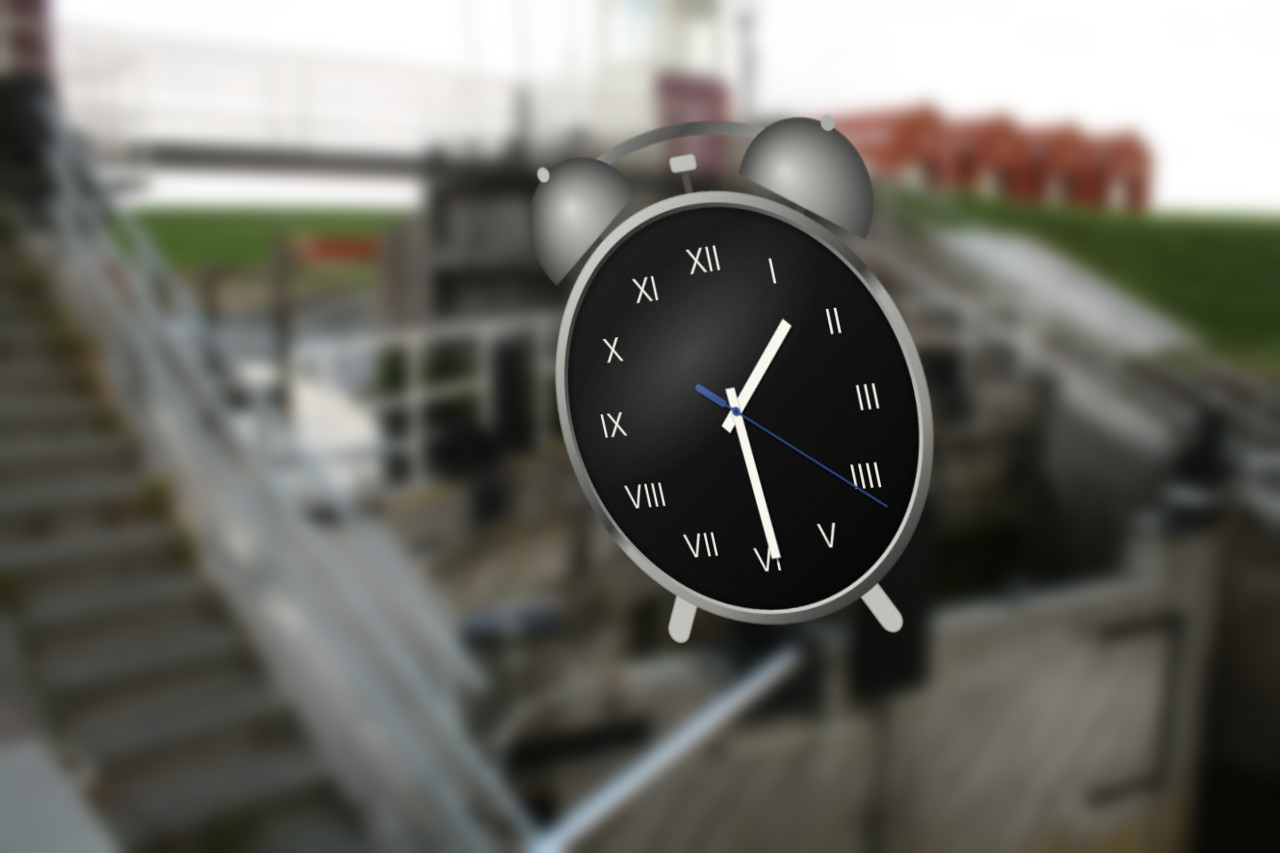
**1:29:21**
